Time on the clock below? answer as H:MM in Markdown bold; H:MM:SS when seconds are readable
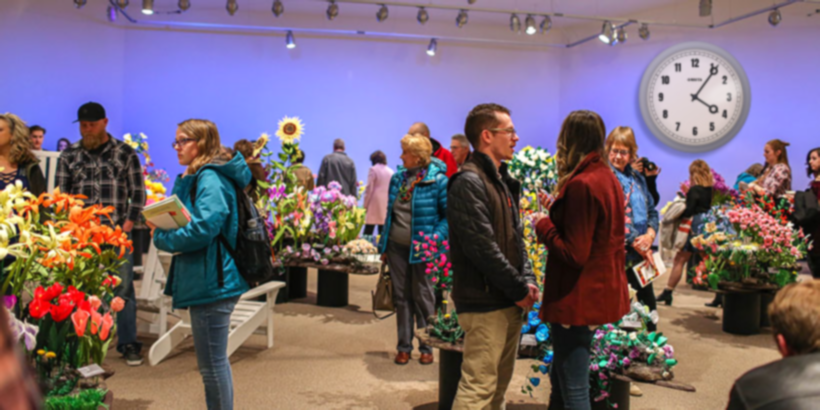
**4:06**
